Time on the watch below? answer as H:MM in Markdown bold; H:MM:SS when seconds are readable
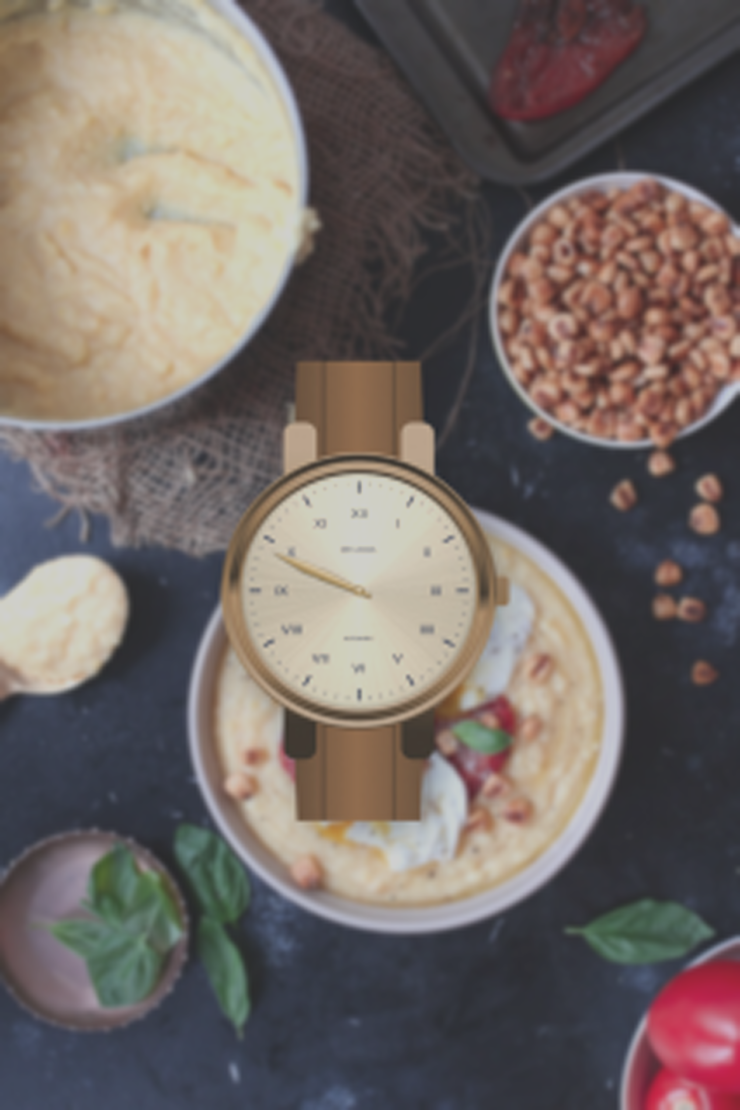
**9:49**
